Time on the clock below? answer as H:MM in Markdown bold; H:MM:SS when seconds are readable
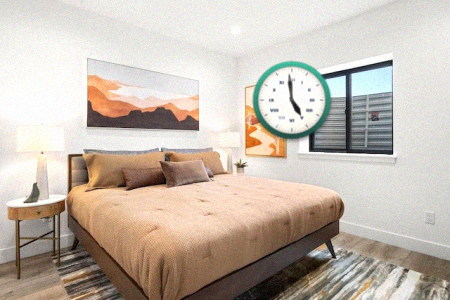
**4:59**
